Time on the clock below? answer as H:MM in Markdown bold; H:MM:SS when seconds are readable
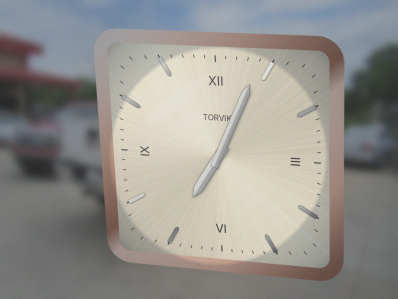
**7:04**
